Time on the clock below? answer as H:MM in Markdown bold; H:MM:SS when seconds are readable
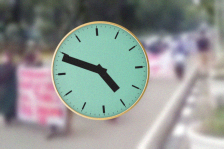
**4:49**
